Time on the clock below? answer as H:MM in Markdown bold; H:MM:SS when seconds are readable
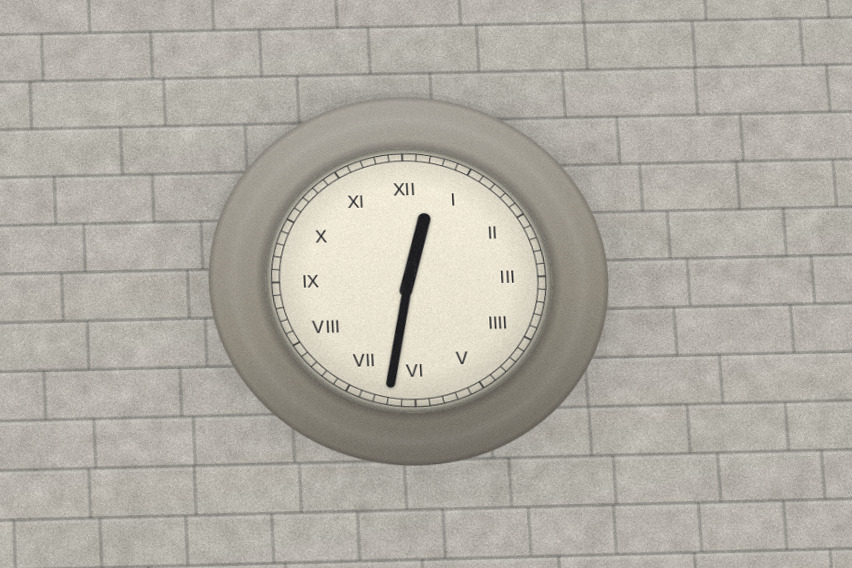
**12:32**
